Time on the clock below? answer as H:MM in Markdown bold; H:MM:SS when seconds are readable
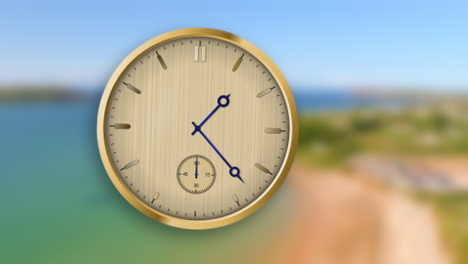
**1:23**
